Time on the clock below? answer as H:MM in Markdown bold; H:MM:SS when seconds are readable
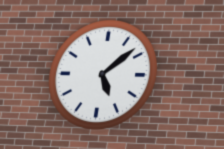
**5:08**
